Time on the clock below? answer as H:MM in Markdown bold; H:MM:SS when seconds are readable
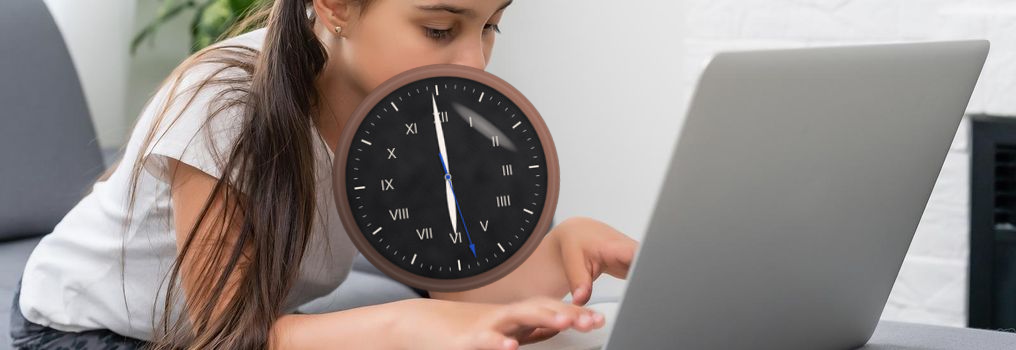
**5:59:28**
